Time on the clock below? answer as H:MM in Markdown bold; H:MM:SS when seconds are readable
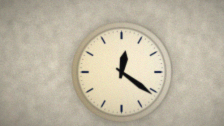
**12:21**
